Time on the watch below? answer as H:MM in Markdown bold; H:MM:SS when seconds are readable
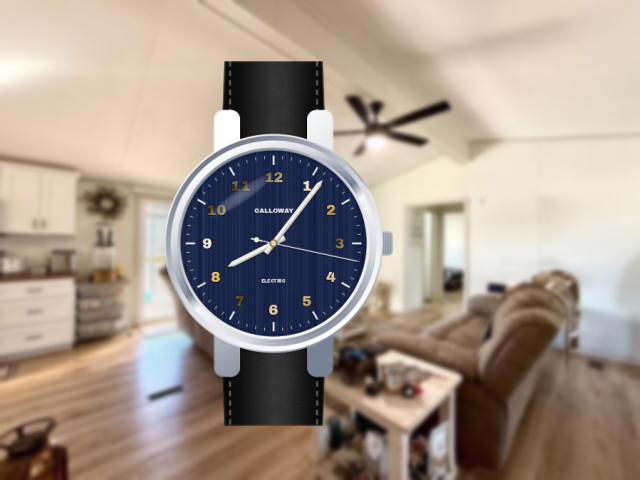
**8:06:17**
